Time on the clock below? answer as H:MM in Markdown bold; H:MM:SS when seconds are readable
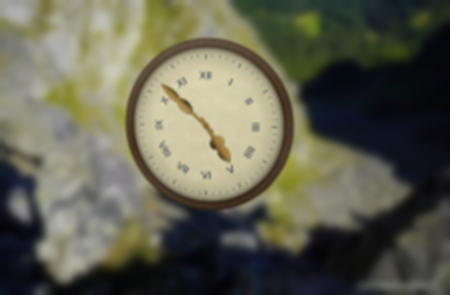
**4:52**
